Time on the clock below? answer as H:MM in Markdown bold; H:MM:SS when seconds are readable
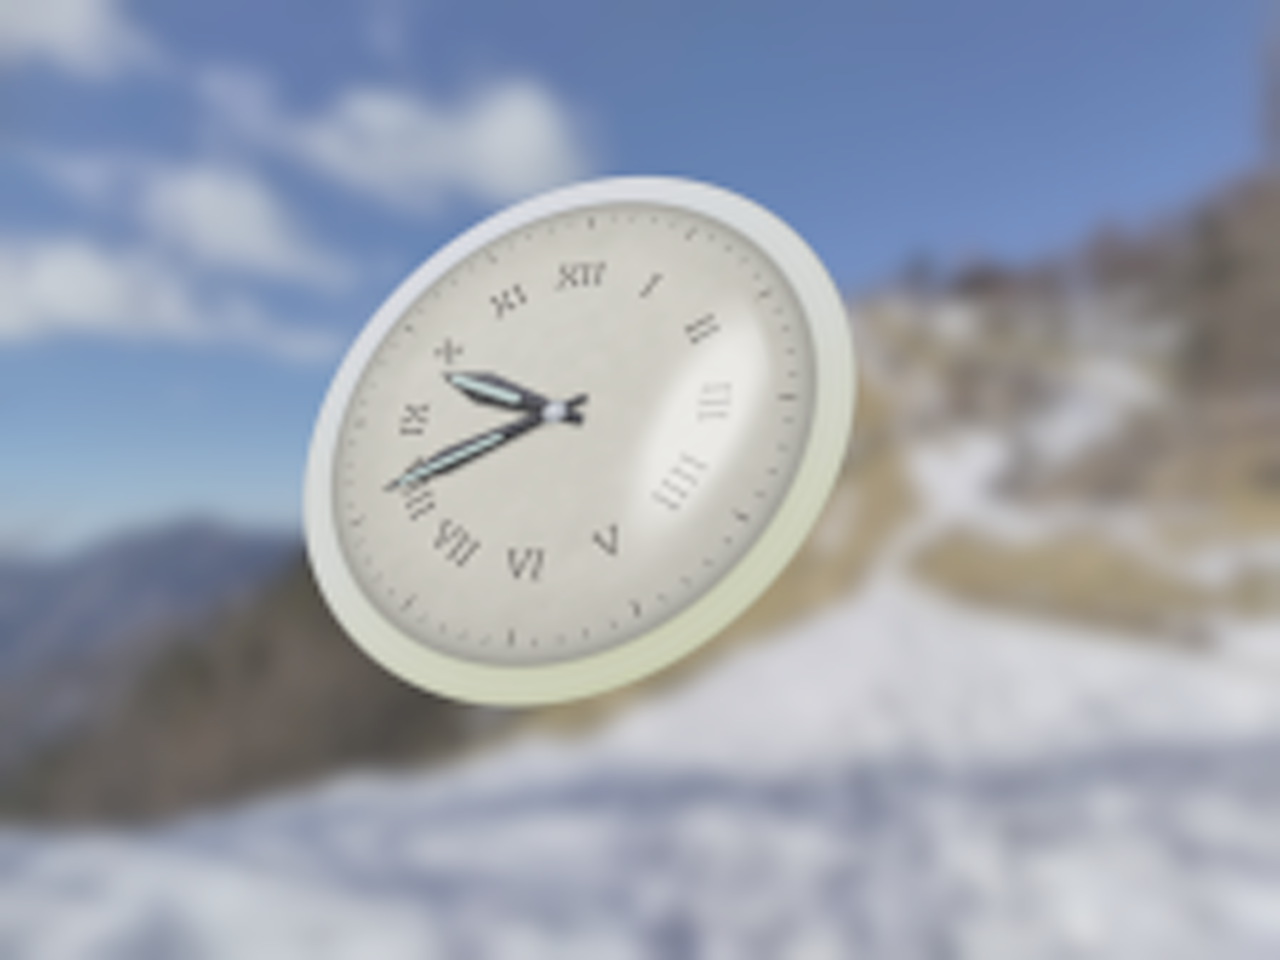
**9:41**
